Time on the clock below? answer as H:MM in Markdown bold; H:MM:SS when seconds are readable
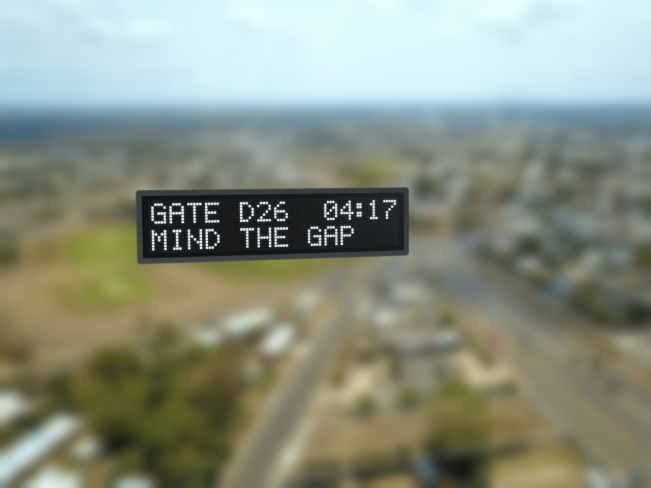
**4:17**
